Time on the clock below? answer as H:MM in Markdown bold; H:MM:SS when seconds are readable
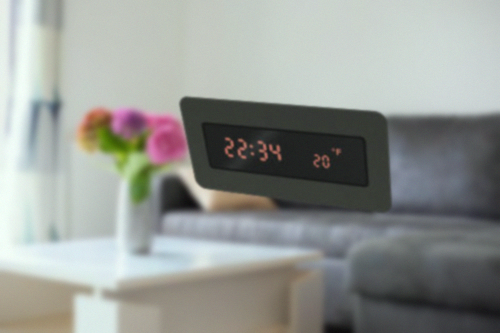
**22:34**
